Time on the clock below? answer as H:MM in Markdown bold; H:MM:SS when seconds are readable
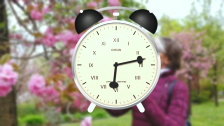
**6:13**
